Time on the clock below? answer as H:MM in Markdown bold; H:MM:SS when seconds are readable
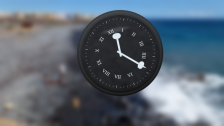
**12:24**
